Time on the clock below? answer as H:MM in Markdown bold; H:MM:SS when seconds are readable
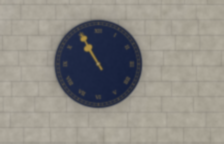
**10:55**
